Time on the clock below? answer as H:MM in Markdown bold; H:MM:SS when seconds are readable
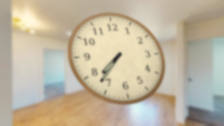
**7:37**
